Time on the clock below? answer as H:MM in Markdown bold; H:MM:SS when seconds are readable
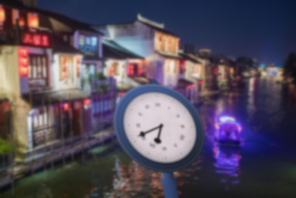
**6:41**
